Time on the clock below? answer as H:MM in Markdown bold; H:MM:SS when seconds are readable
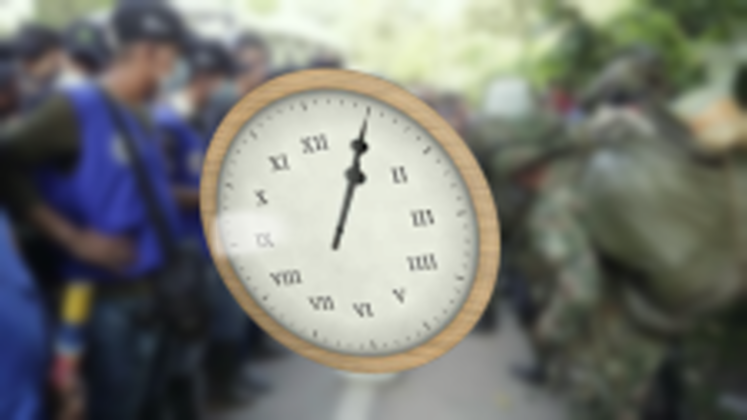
**1:05**
